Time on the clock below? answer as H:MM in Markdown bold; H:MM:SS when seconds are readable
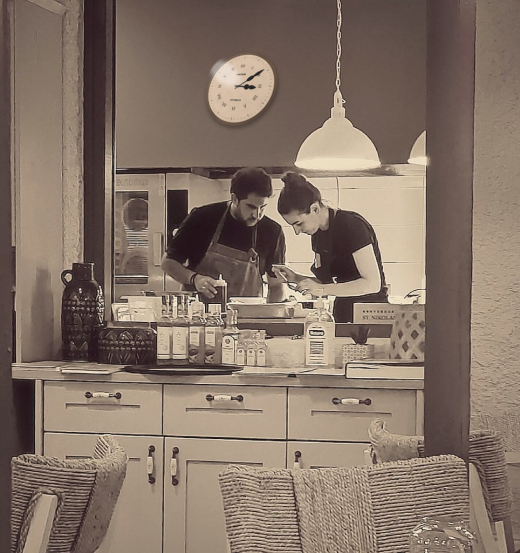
**3:09**
